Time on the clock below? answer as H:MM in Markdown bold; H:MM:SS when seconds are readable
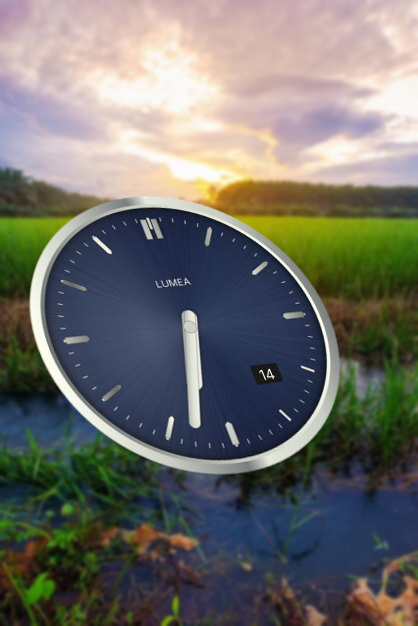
**6:33**
